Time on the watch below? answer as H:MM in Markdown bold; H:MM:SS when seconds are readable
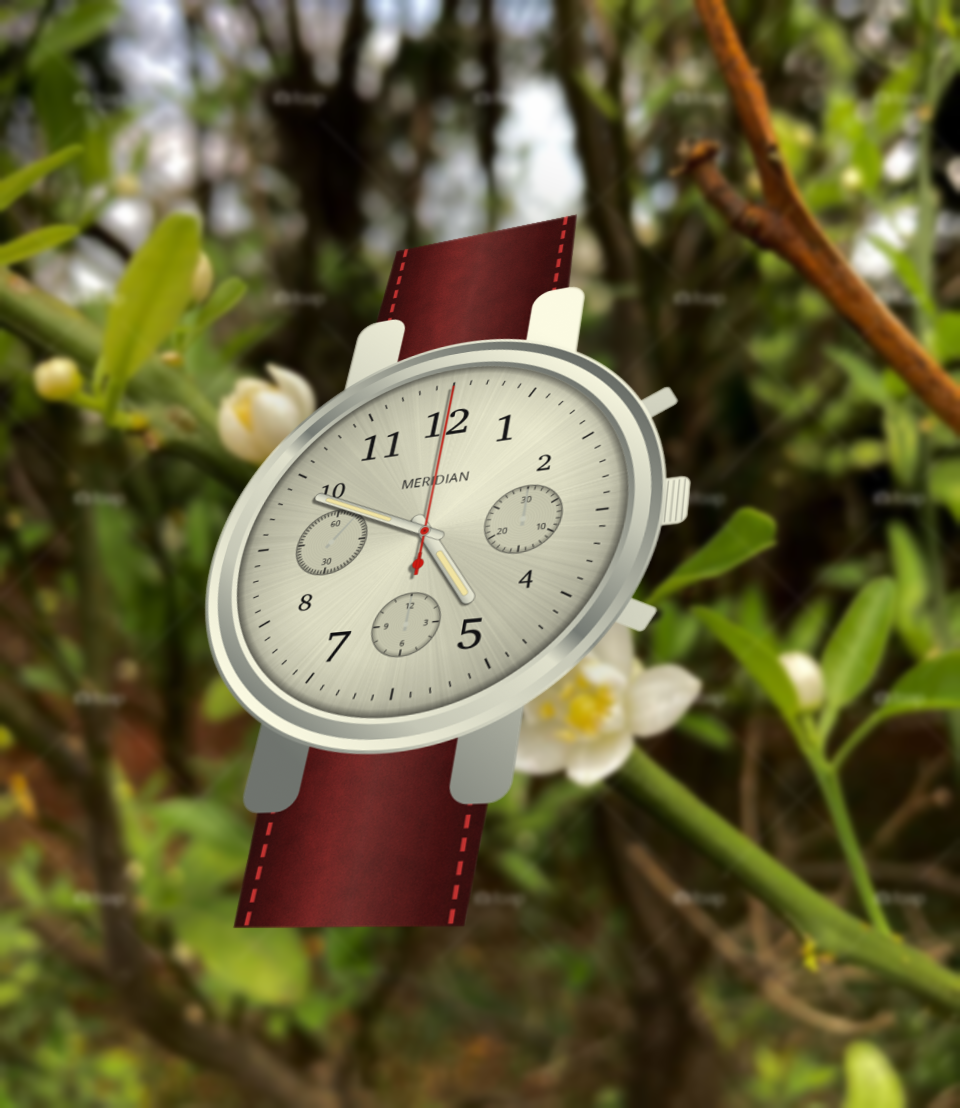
**4:49:06**
